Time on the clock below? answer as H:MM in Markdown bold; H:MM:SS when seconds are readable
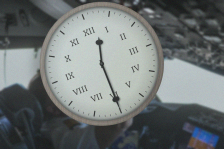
**12:30**
